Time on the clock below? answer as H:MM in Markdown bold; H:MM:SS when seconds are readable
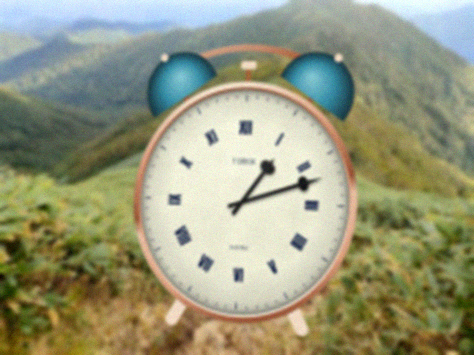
**1:12**
